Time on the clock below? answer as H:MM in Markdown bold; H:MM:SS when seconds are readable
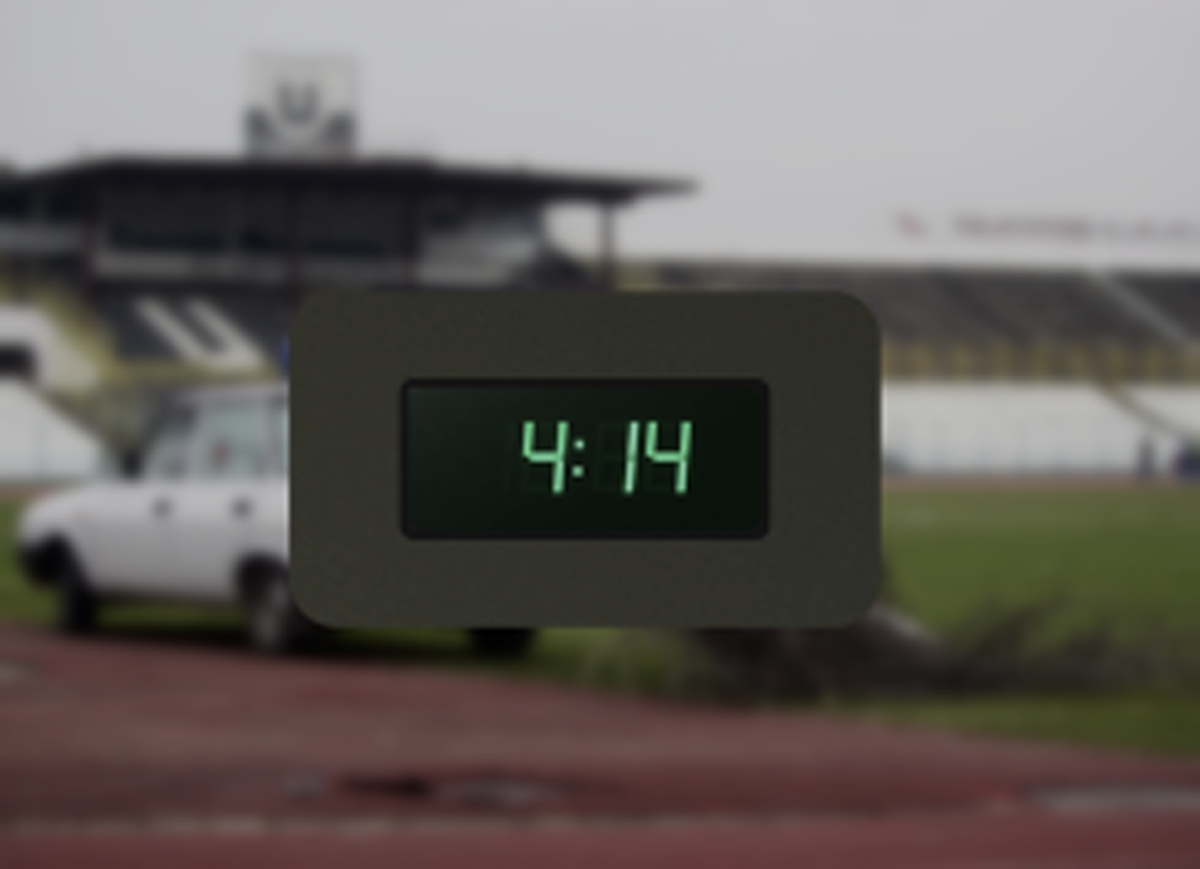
**4:14**
